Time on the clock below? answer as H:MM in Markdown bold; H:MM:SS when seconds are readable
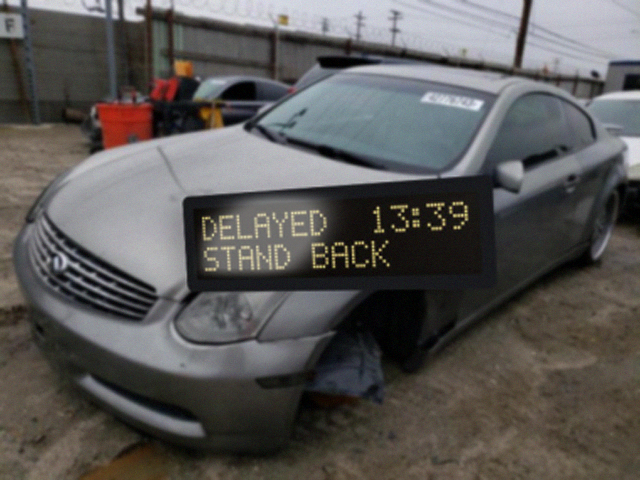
**13:39**
